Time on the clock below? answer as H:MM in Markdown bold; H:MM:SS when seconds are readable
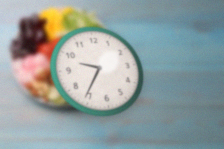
**9:36**
